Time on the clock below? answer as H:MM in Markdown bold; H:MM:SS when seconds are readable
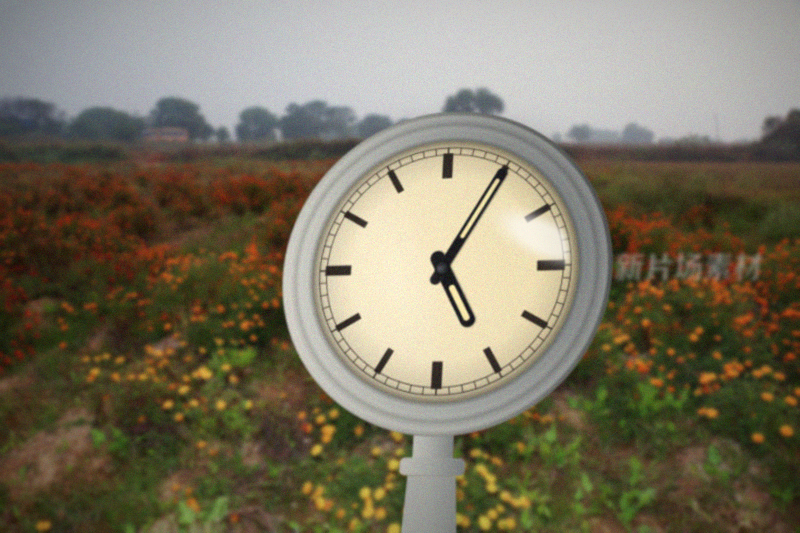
**5:05**
